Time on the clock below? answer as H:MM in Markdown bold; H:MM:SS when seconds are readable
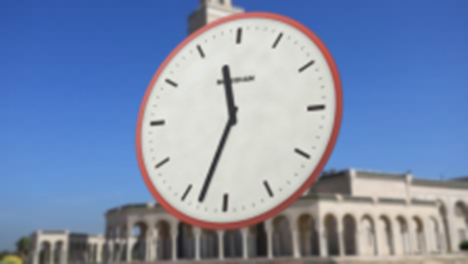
**11:33**
